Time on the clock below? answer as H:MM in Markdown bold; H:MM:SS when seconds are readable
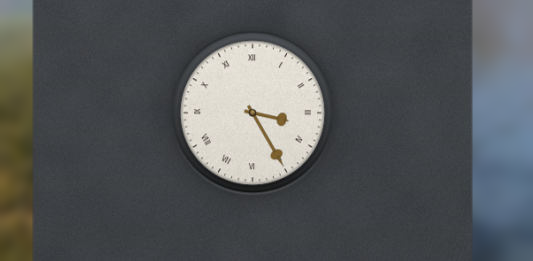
**3:25**
